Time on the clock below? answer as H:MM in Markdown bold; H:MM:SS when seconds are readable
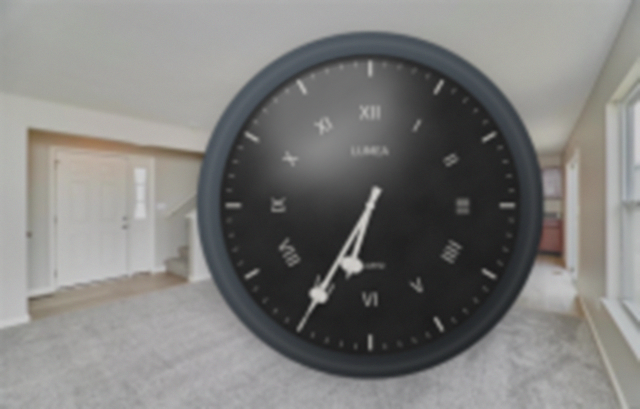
**6:35**
